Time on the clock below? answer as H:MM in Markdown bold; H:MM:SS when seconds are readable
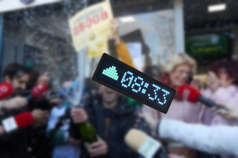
**8:33**
